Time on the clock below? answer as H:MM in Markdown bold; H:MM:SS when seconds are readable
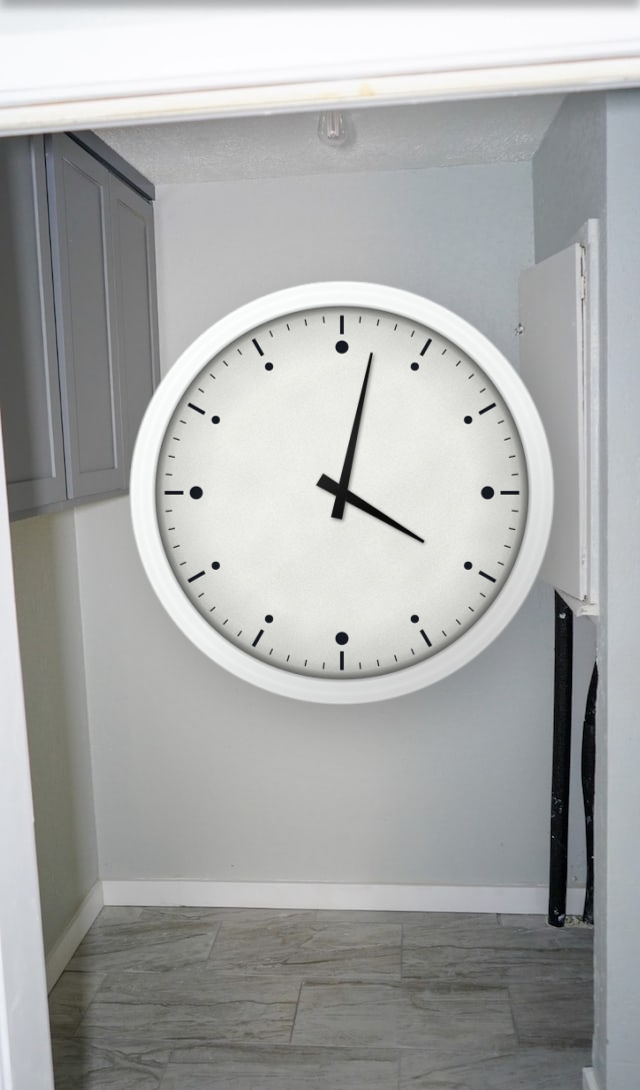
**4:02**
